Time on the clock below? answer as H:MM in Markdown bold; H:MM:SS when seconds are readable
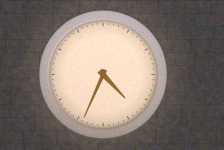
**4:34**
